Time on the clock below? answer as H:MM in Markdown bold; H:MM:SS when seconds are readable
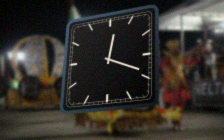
**12:19**
